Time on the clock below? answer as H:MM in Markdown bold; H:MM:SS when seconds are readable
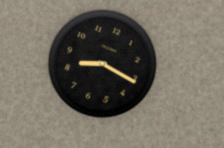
**8:16**
